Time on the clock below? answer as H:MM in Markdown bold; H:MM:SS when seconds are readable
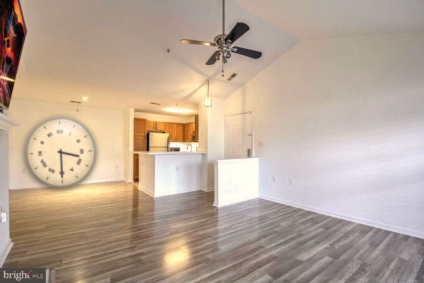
**3:30**
